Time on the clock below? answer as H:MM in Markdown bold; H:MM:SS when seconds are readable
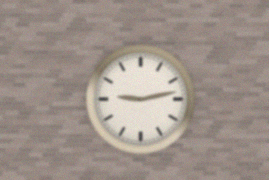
**9:13**
